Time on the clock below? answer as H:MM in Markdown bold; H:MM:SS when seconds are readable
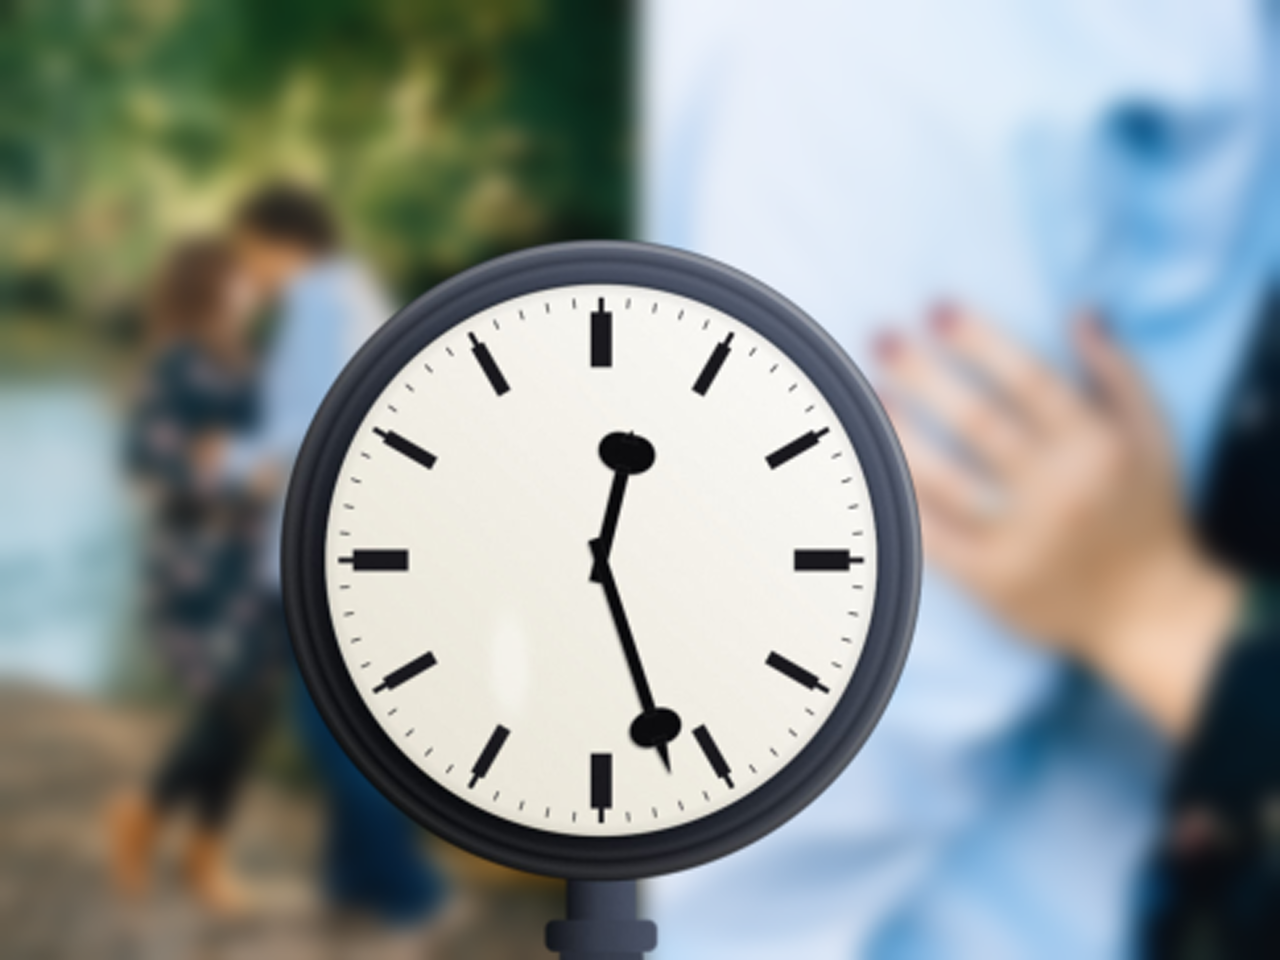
**12:27**
